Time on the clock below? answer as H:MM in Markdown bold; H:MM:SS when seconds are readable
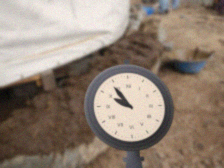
**9:54**
